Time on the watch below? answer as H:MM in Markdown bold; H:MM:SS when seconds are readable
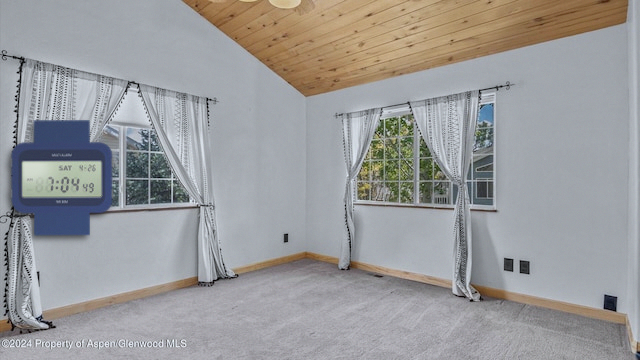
**7:04:49**
